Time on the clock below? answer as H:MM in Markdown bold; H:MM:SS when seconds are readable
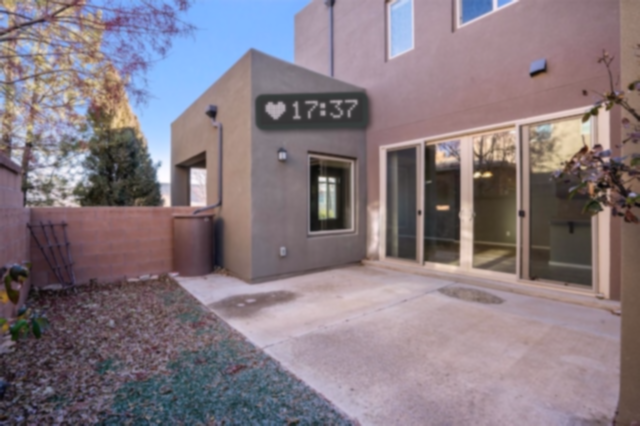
**17:37**
